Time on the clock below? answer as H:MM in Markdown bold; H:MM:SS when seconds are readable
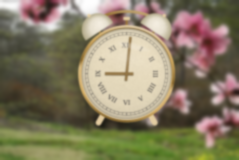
**9:01**
